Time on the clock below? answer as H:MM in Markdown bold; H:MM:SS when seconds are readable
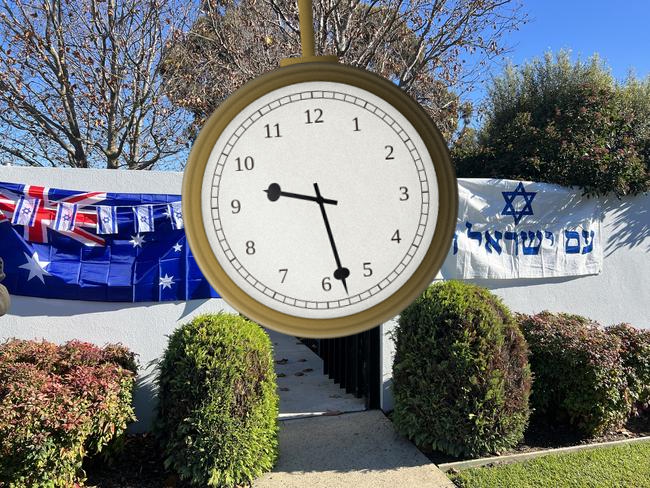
**9:28**
